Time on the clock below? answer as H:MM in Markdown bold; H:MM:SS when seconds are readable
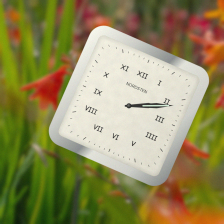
**2:11**
